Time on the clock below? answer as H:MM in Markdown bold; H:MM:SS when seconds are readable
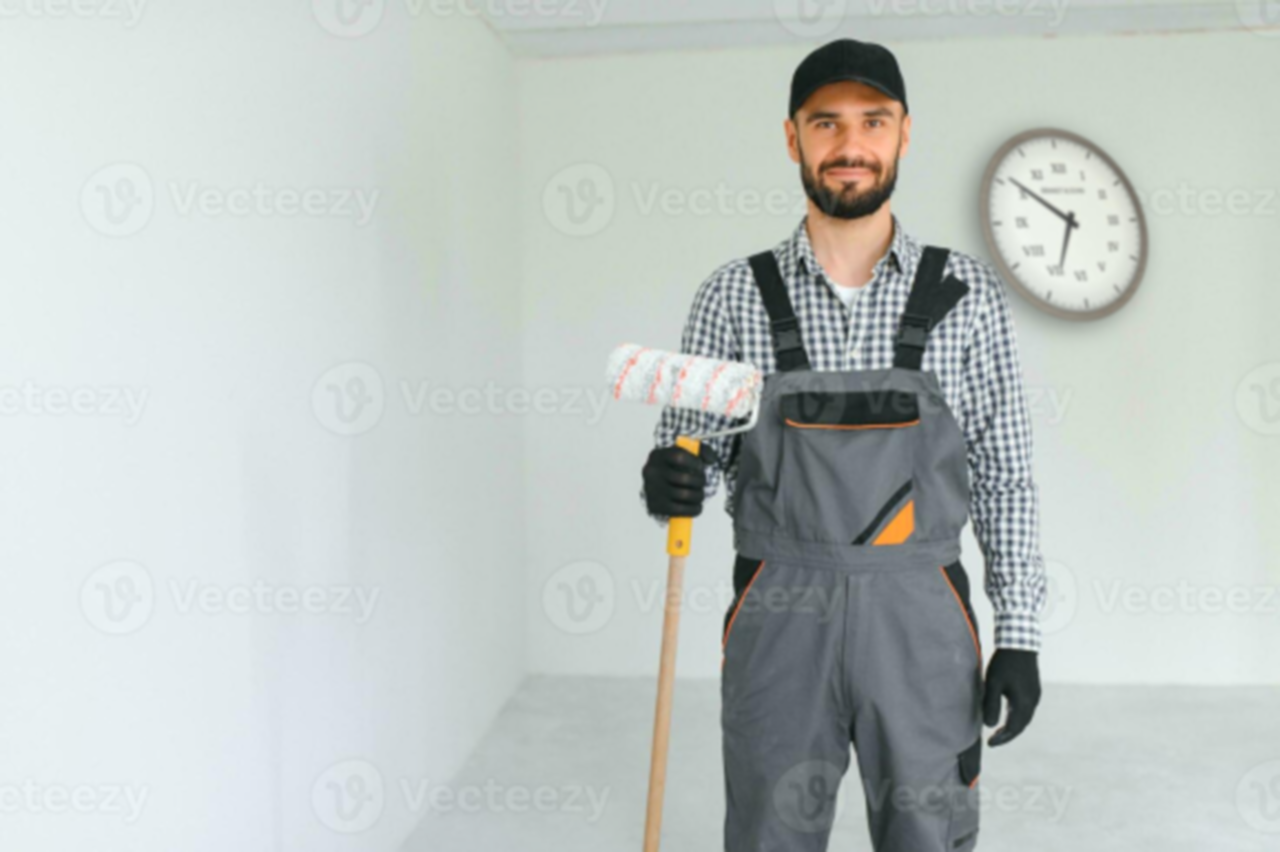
**6:51**
